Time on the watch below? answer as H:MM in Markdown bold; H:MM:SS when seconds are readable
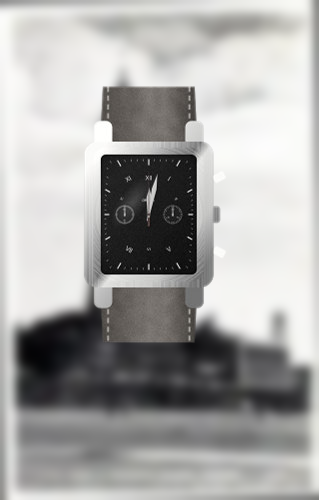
**12:02**
